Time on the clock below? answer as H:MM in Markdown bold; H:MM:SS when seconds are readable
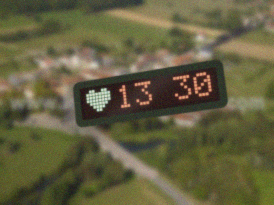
**13:30**
